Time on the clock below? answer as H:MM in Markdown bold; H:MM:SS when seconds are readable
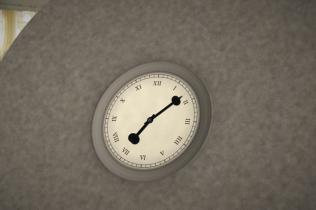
**7:08**
